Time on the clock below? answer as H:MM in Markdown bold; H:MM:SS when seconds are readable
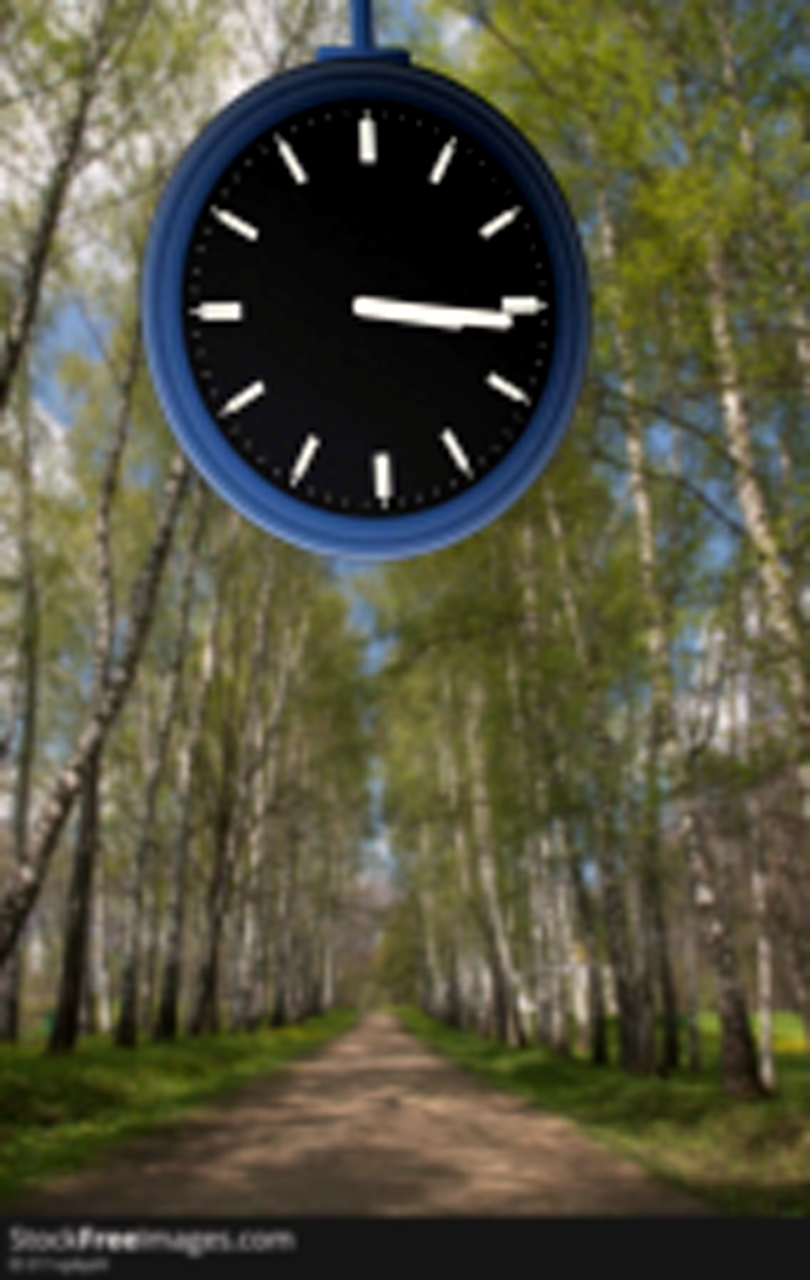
**3:16**
